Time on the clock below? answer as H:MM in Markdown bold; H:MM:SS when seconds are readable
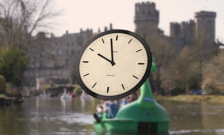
**9:58**
